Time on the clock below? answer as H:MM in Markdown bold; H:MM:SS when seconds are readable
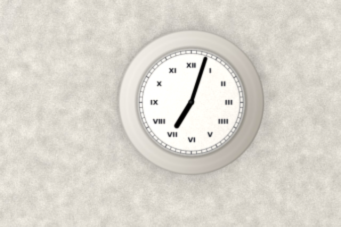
**7:03**
